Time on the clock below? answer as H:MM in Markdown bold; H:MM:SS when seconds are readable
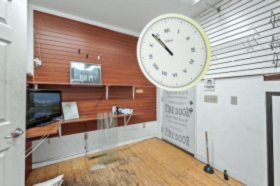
**10:54**
